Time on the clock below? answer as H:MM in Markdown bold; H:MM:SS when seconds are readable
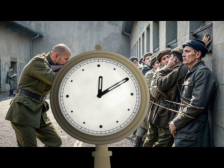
**12:10**
